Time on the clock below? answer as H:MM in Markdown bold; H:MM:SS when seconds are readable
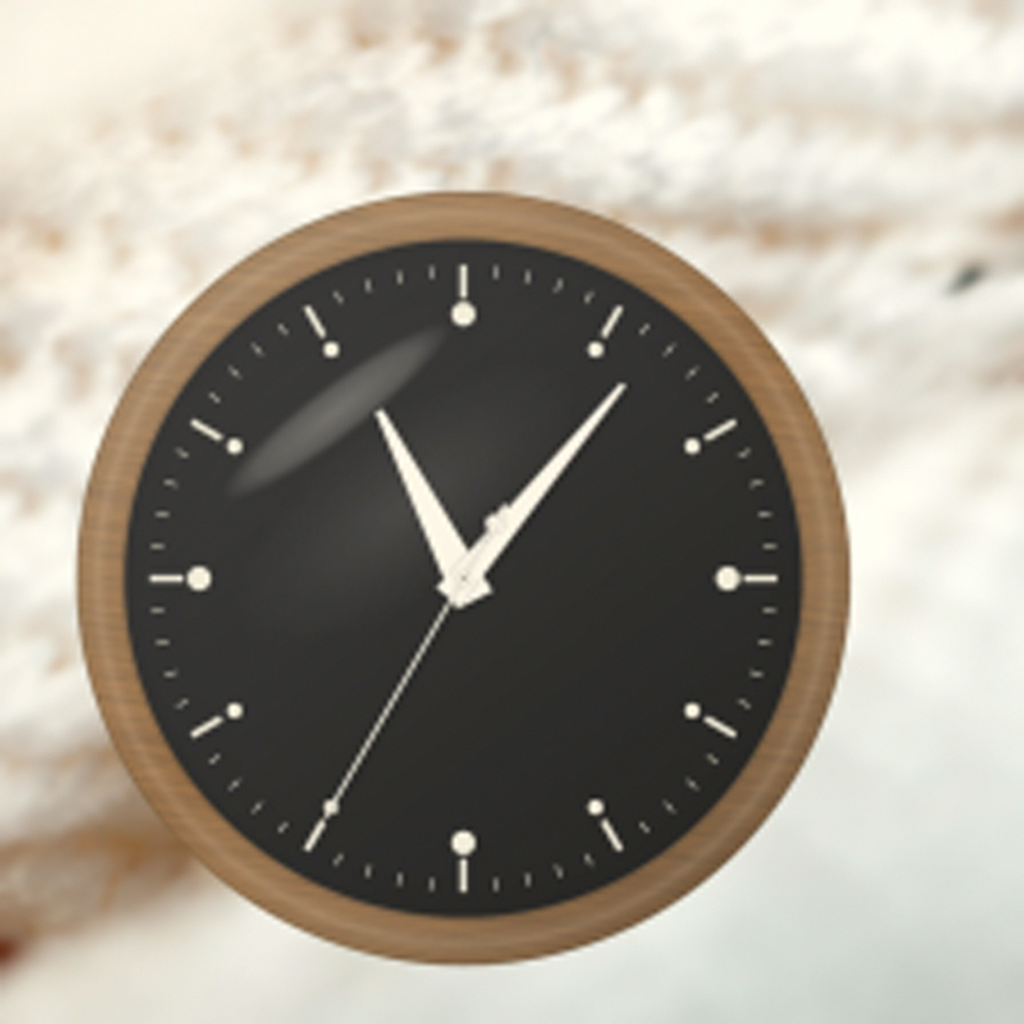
**11:06:35**
